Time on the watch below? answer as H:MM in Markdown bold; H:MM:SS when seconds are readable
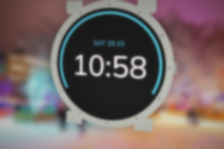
**10:58**
